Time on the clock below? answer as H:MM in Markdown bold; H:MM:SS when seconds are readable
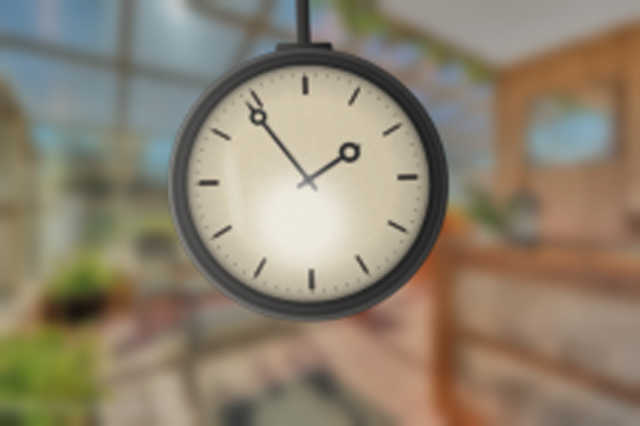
**1:54**
